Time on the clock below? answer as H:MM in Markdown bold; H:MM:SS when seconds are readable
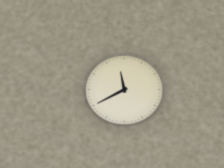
**11:40**
